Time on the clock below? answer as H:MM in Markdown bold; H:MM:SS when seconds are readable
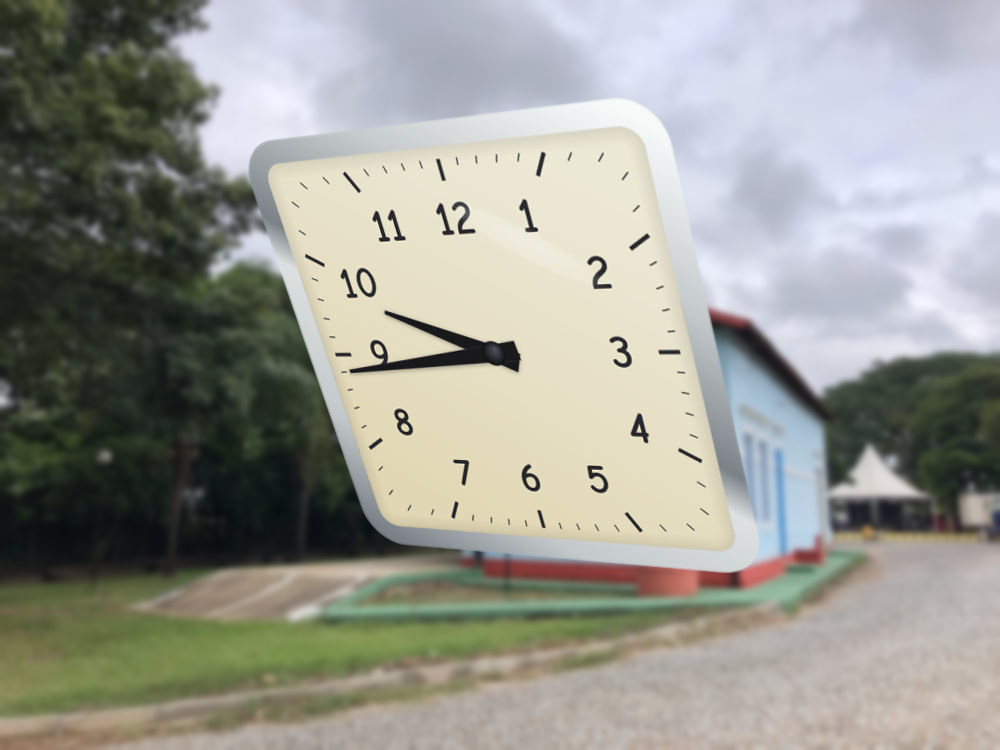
**9:44**
